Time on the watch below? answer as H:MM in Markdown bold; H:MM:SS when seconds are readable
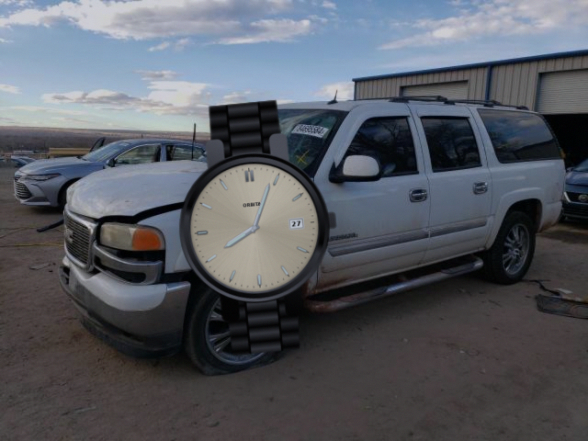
**8:04**
